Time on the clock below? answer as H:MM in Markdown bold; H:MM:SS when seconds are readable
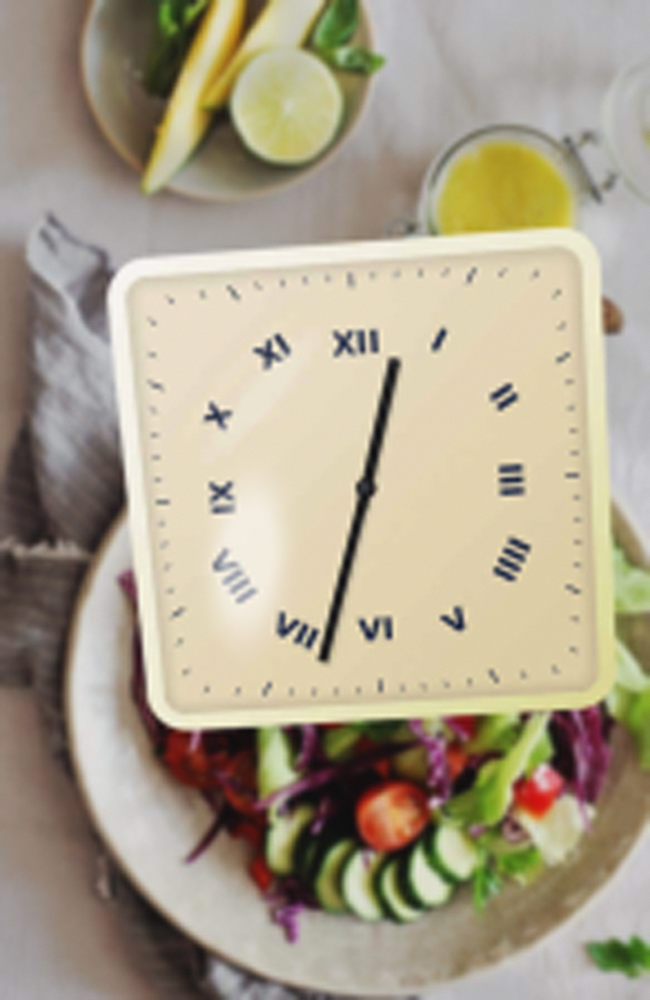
**12:33**
